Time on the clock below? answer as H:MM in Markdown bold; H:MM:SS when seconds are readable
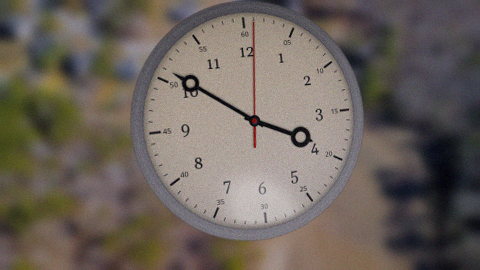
**3:51:01**
